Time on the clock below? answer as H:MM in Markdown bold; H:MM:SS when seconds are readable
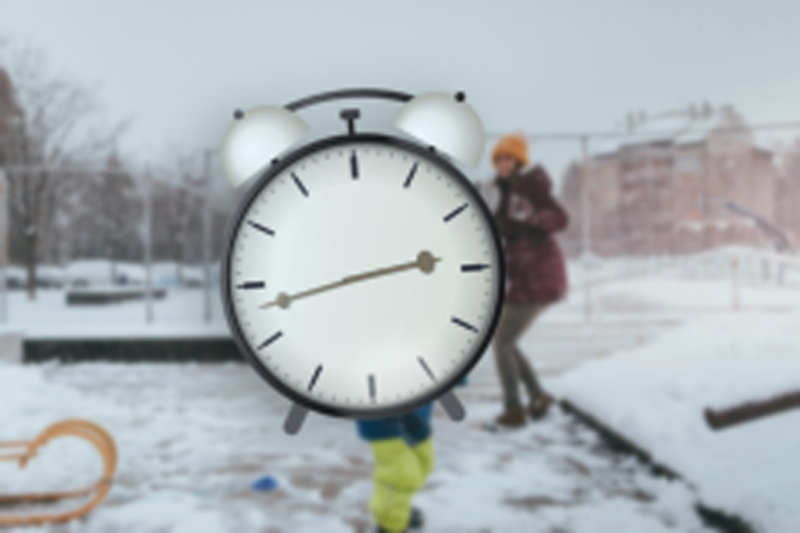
**2:43**
